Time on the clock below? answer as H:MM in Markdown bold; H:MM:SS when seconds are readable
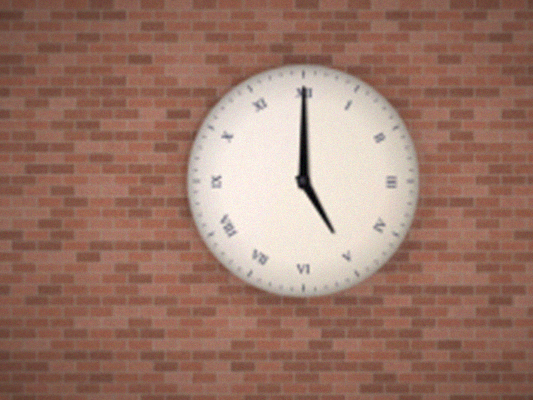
**5:00**
